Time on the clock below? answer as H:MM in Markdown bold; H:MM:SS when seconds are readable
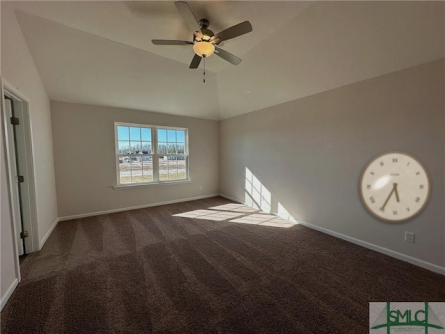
**5:35**
